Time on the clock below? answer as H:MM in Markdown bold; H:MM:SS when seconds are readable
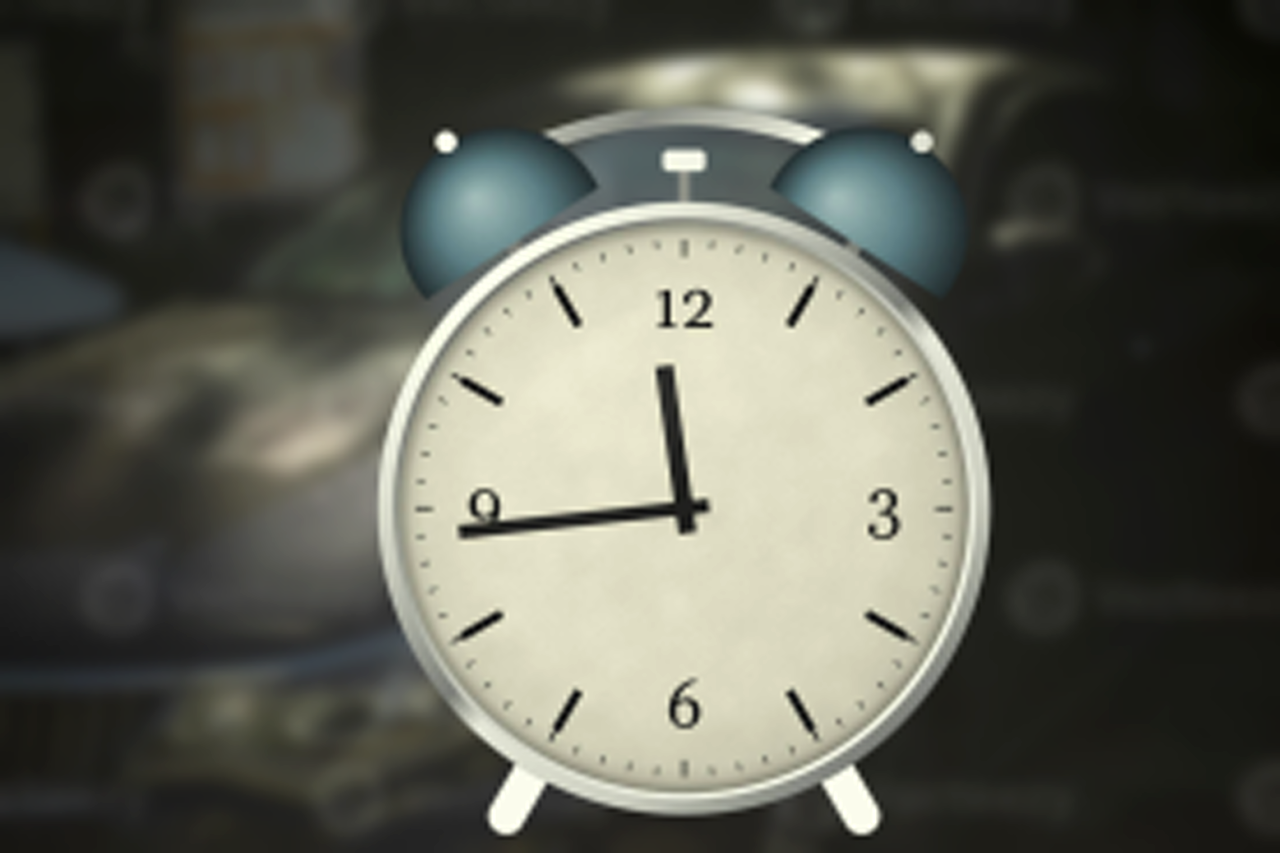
**11:44**
